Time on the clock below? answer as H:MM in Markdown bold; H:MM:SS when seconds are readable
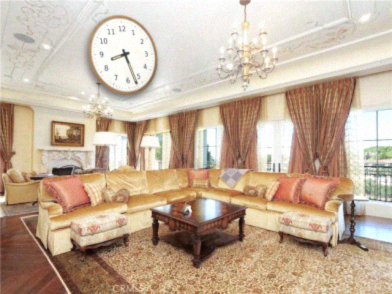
**8:27**
